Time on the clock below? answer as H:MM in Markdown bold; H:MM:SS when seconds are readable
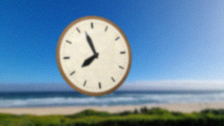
**7:57**
